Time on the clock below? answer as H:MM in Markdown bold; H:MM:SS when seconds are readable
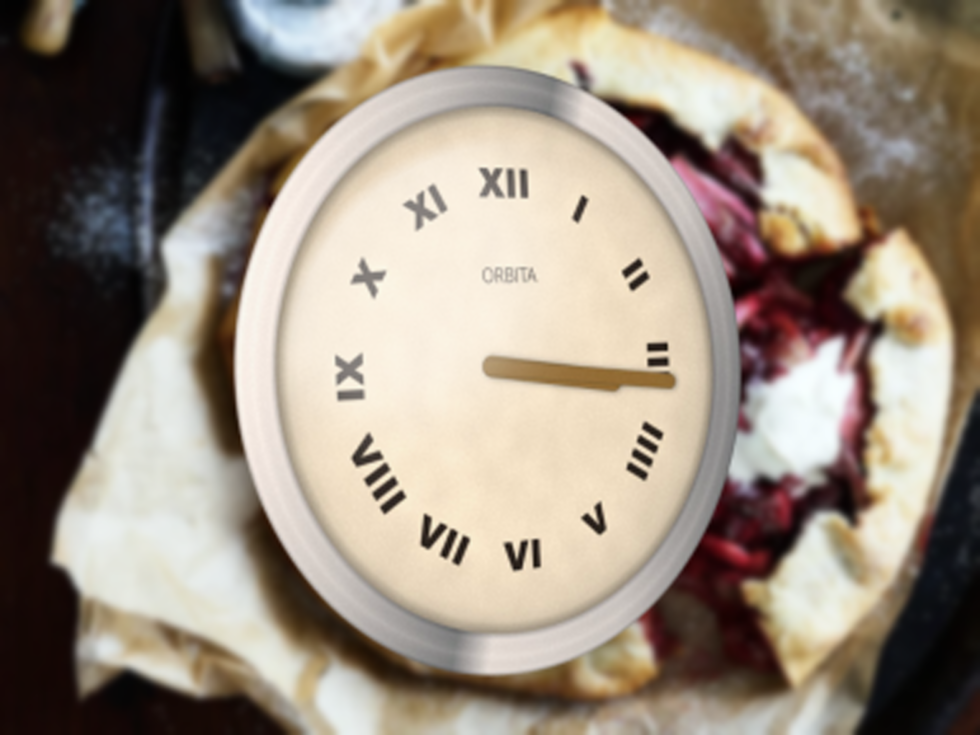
**3:16**
